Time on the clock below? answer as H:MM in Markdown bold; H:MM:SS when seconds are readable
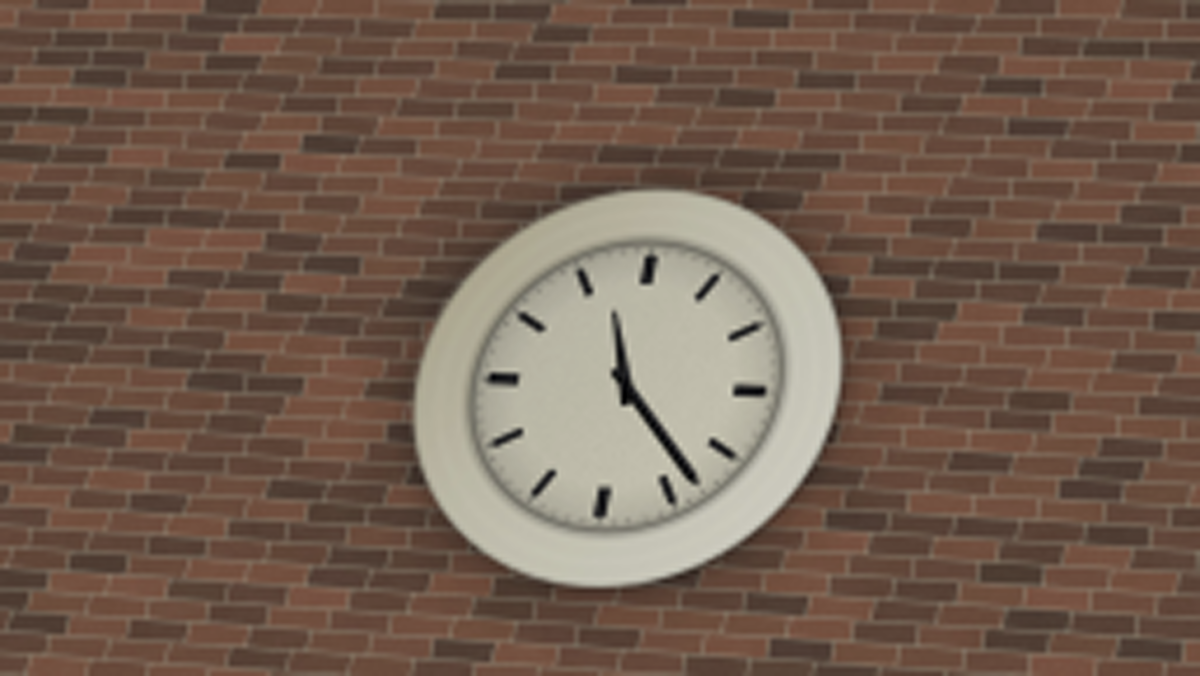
**11:23**
